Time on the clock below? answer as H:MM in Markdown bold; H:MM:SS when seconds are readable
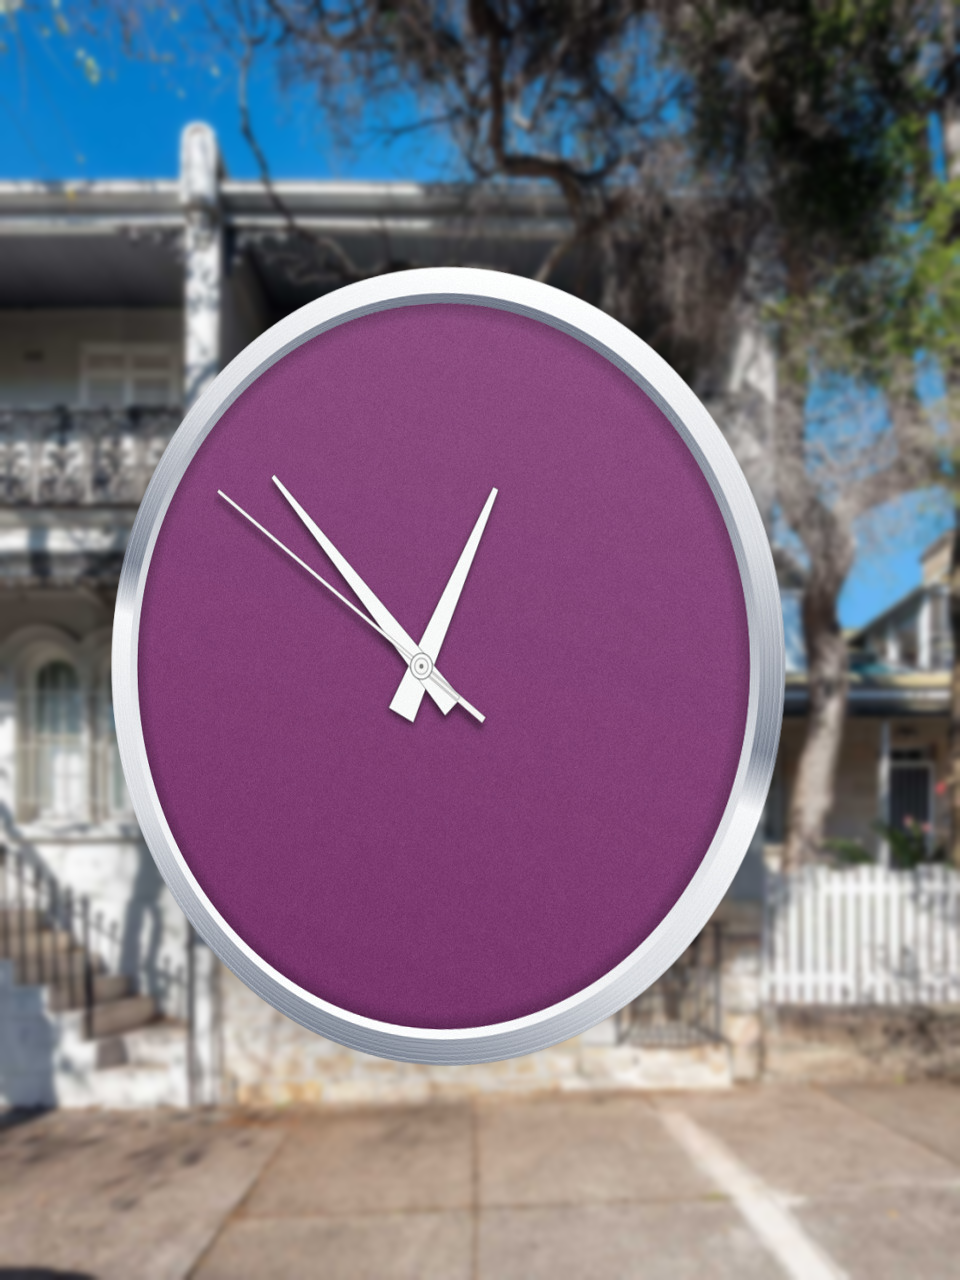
**12:52:51**
